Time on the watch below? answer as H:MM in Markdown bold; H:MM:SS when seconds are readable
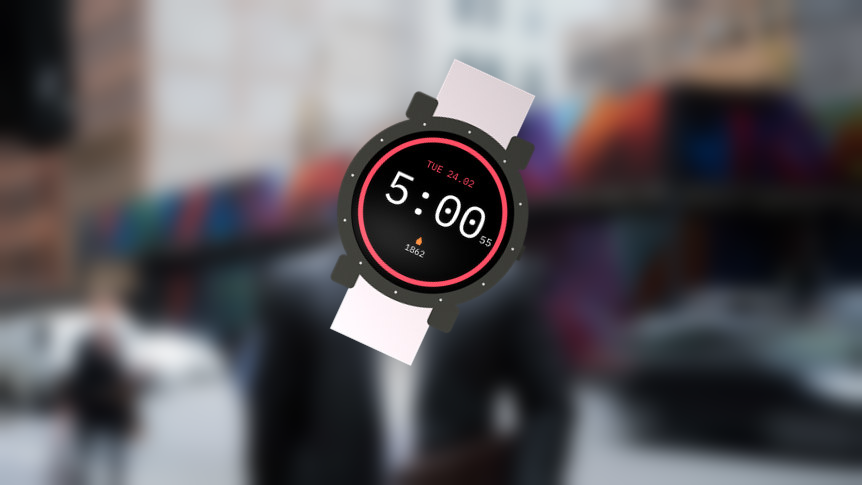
**5:00:55**
